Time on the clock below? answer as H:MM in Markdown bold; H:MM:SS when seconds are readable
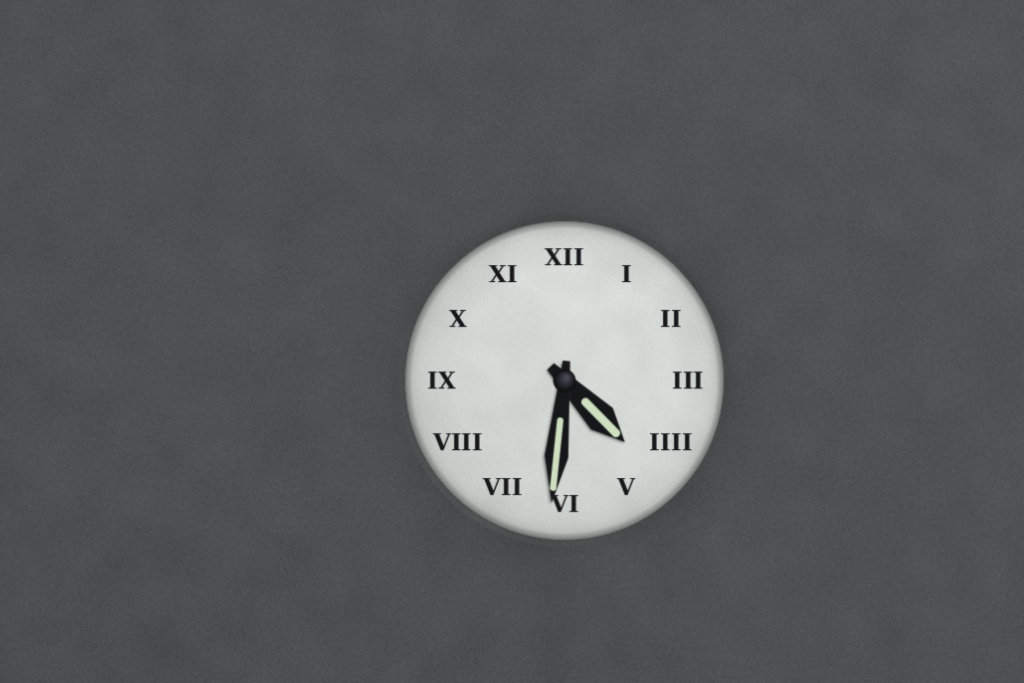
**4:31**
